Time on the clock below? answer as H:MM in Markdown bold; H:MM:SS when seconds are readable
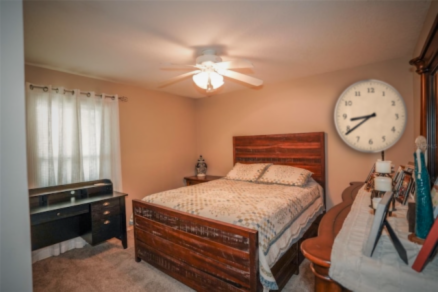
**8:39**
